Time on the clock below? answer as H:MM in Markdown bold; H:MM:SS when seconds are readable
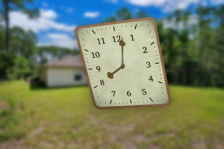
**8:02**
